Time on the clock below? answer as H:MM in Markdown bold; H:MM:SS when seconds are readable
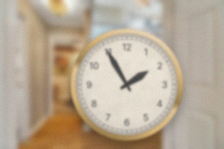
**1:55**
